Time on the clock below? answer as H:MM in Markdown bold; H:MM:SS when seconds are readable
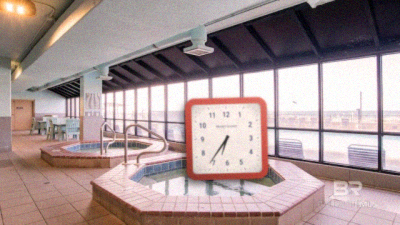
**6:36**
